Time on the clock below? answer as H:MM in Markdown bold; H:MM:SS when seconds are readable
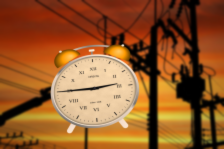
**2:45**
